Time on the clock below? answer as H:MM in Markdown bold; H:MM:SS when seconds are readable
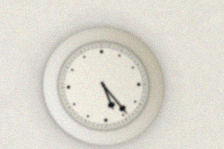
**5:24**
